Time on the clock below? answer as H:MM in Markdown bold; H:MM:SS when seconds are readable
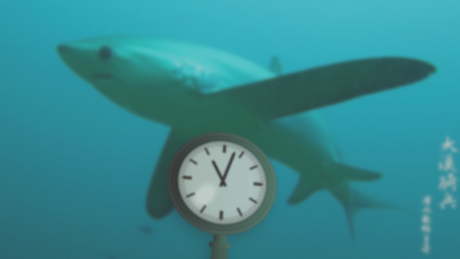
**11:03**
